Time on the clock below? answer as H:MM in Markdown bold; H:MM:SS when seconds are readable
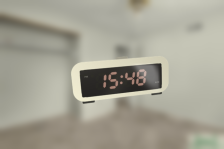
**15:48**
